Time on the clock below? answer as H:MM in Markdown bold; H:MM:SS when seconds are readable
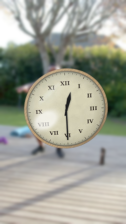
**12:30**
